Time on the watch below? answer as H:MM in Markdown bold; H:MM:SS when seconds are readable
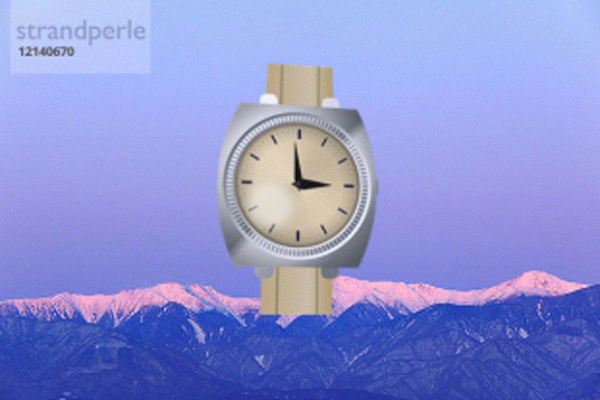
**2:59**
